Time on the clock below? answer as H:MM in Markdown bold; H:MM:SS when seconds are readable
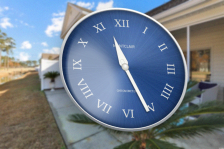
**11:26**
